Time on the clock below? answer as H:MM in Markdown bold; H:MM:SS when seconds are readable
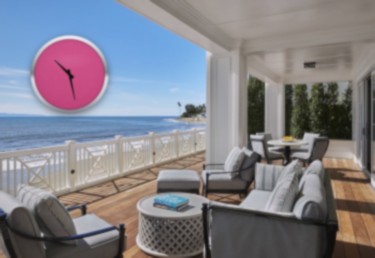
**10:28**
